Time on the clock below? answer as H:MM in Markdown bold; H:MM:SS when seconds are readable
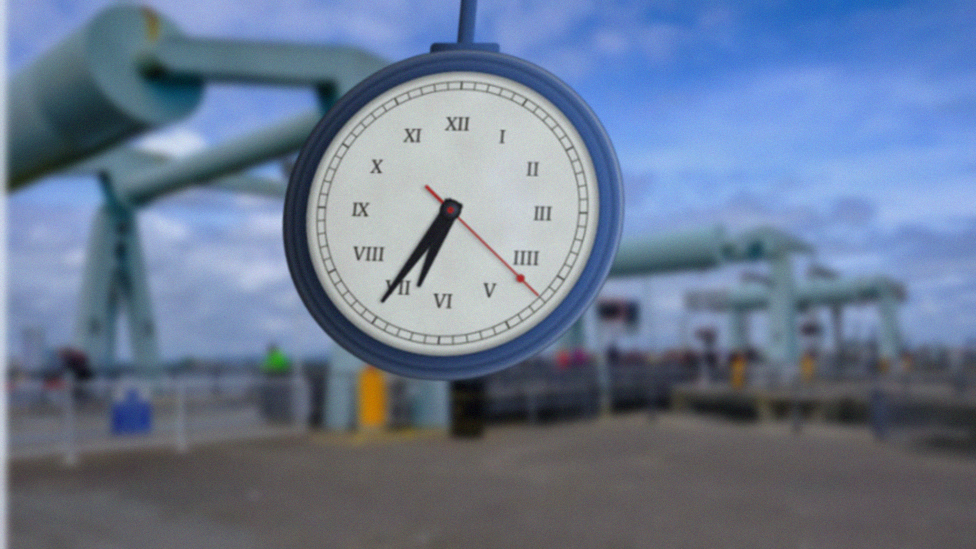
**6:35:22**
